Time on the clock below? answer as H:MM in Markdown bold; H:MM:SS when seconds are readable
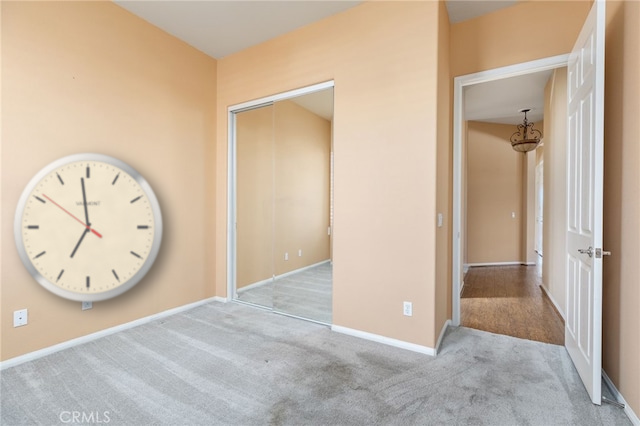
**6:58:51**
